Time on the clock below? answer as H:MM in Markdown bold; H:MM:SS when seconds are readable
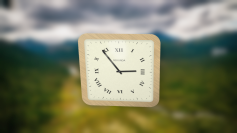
**2:54**
